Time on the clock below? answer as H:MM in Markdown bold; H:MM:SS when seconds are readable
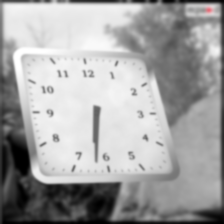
**6:32**
